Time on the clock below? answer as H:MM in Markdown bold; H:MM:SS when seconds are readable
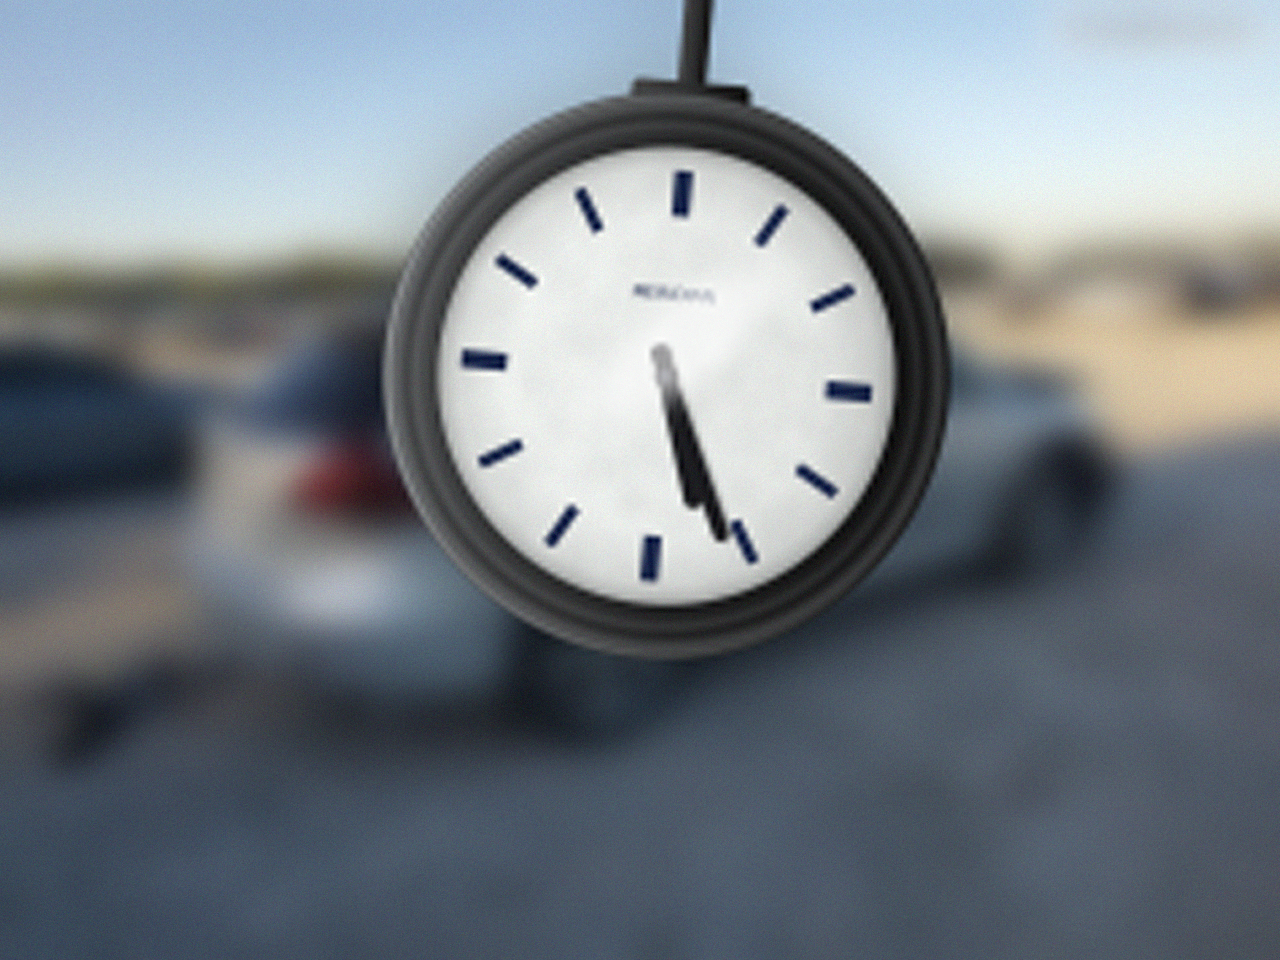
**5:26**
